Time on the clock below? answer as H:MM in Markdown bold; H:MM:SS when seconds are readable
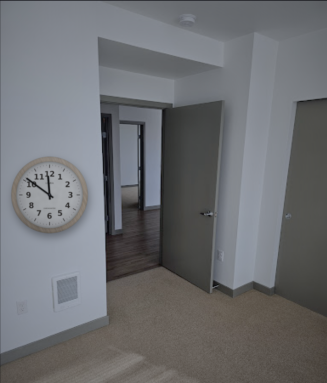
**11:51**
